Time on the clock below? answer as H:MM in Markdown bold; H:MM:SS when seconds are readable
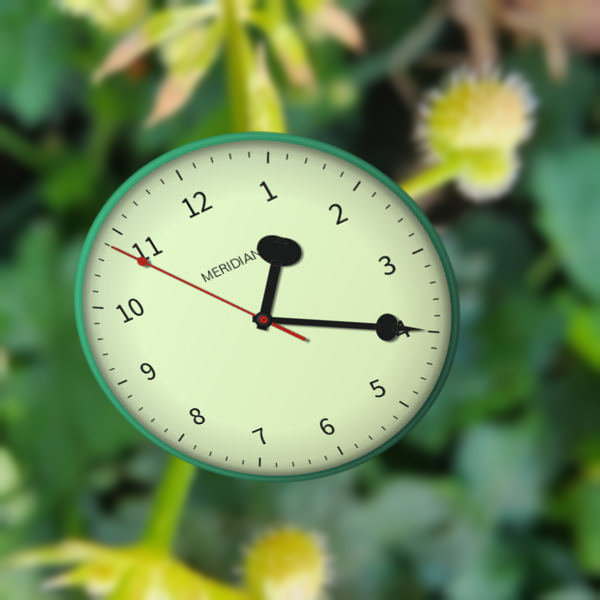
**1:19:54**
